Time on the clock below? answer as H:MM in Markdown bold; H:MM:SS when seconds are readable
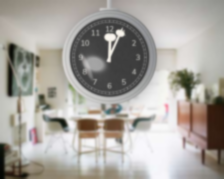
**12:04**
